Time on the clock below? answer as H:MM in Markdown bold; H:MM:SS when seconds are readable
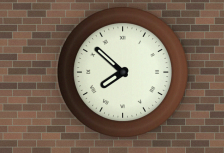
**7:52**
